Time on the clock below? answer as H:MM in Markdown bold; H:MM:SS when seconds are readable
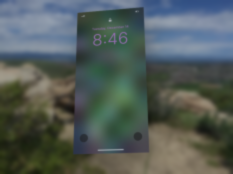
**8:46**
